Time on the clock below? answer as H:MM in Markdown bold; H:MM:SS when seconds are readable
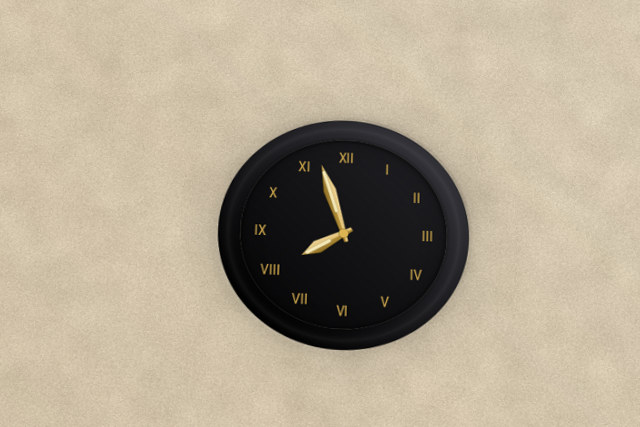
**7:57**
